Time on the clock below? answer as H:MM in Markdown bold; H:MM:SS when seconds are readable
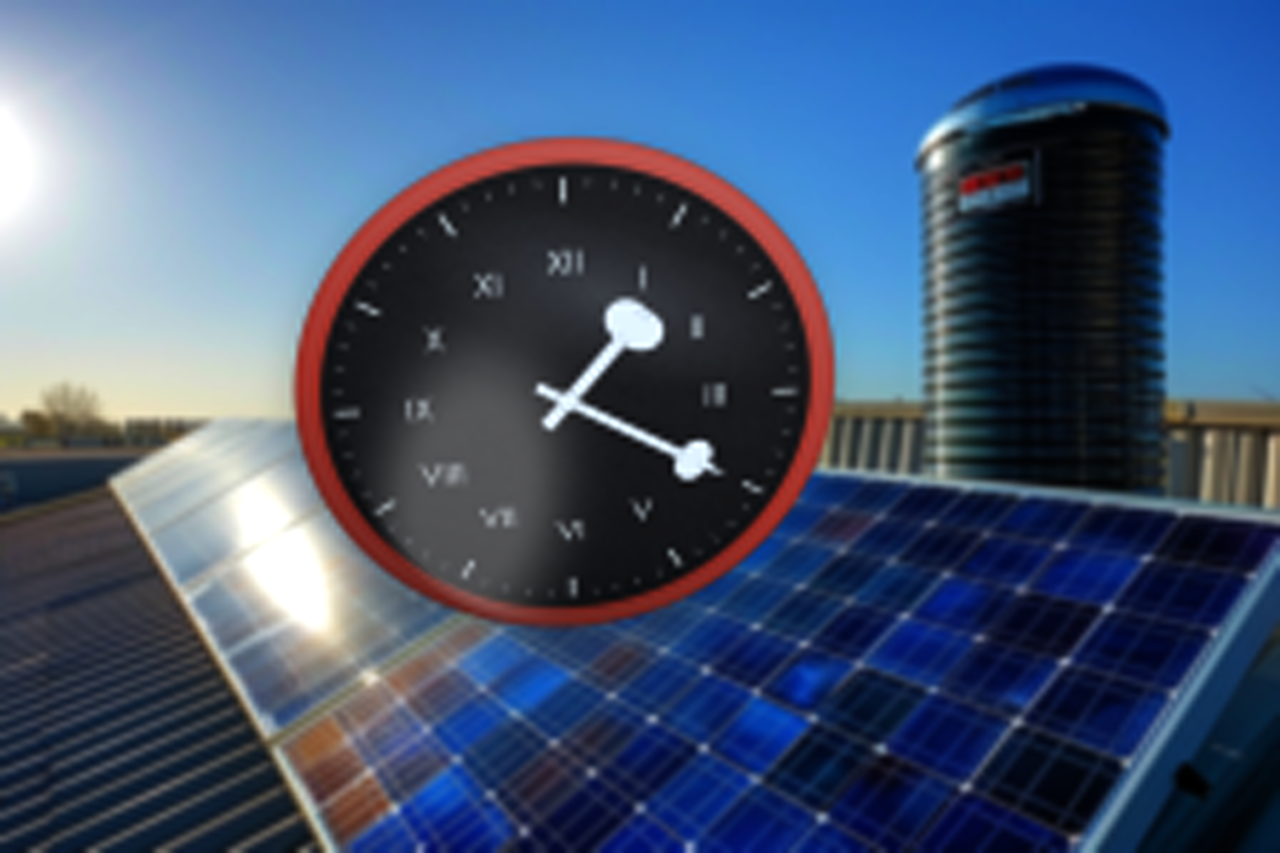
**1:20**
